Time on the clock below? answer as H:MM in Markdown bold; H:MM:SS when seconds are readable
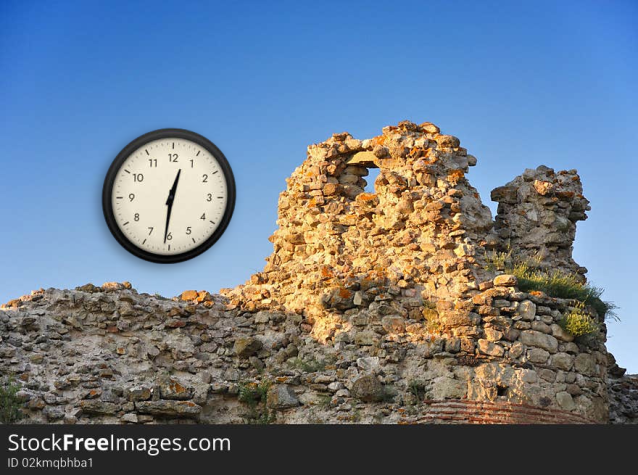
**12:31**
